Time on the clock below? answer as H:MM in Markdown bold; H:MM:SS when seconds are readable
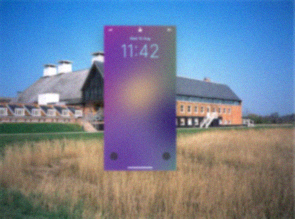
**11:42**
